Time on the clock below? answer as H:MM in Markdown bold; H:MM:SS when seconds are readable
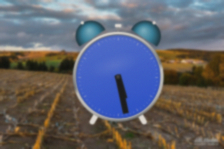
**5:28**
